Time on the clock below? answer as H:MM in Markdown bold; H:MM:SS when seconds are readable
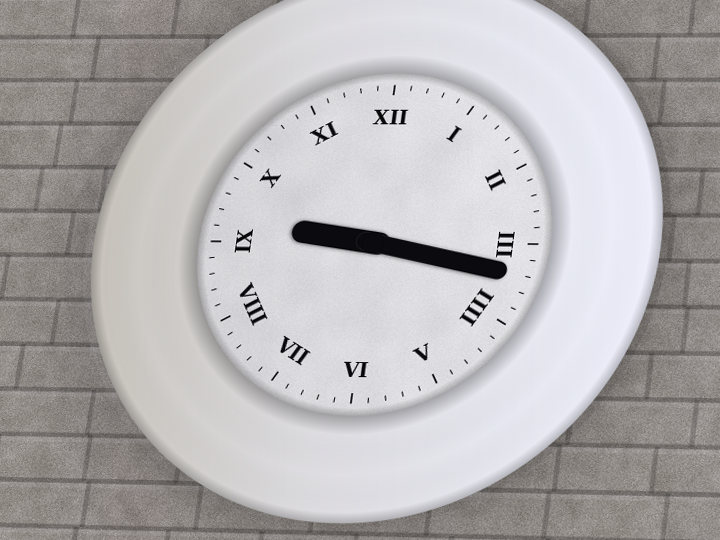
**9:17**
